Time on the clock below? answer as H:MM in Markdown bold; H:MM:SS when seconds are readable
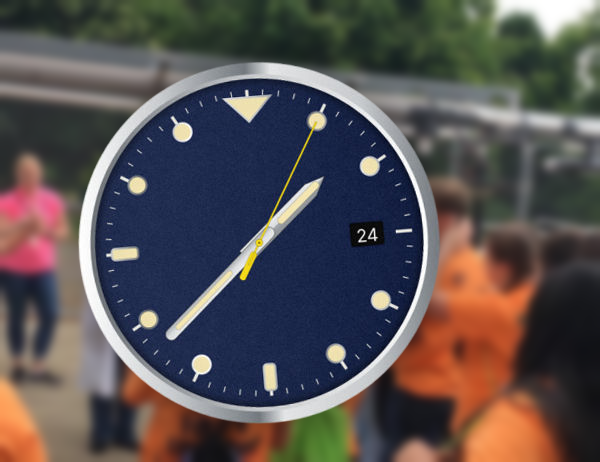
**1:38:05**
